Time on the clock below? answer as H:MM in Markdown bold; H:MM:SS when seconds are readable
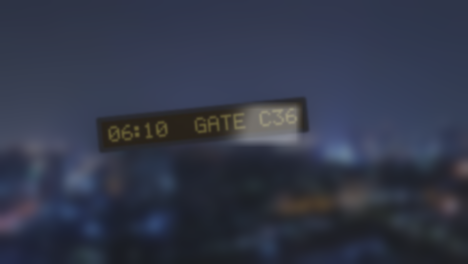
**6:10**
